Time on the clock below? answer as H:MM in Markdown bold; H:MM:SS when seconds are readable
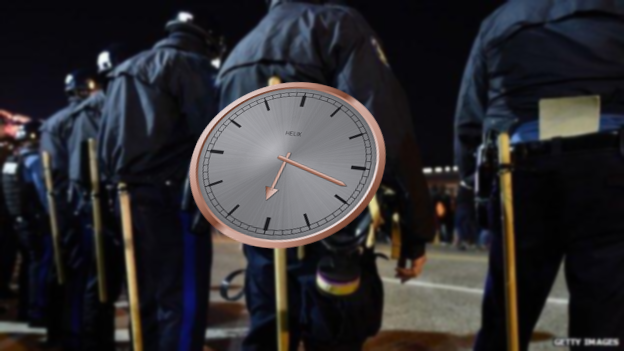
**6:18**
